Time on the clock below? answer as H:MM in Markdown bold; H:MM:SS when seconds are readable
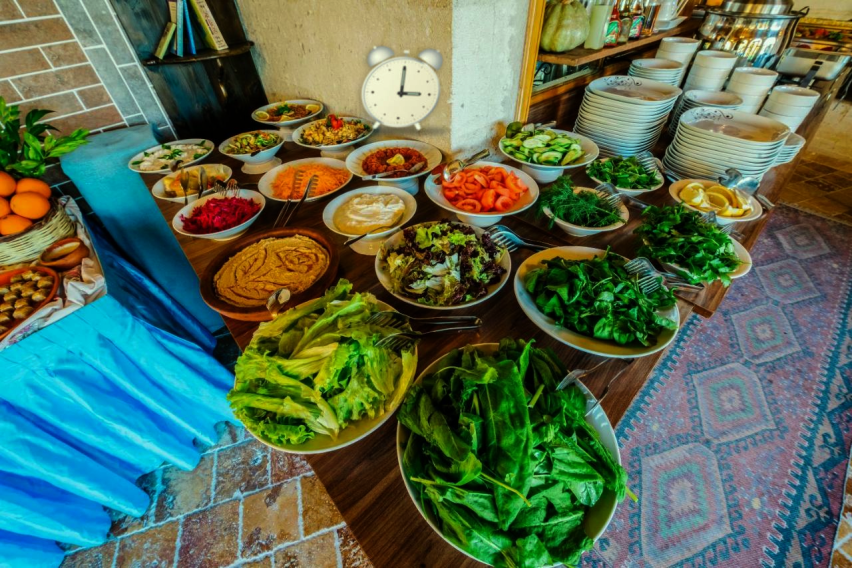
**3:00**
